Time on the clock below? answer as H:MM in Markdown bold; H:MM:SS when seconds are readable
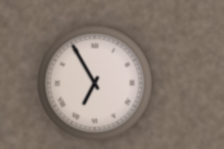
**6:55**
